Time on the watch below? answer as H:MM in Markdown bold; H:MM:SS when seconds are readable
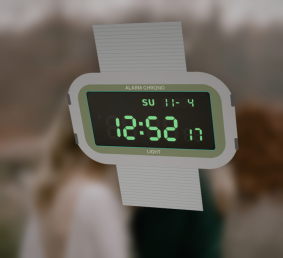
**12:52:17**
